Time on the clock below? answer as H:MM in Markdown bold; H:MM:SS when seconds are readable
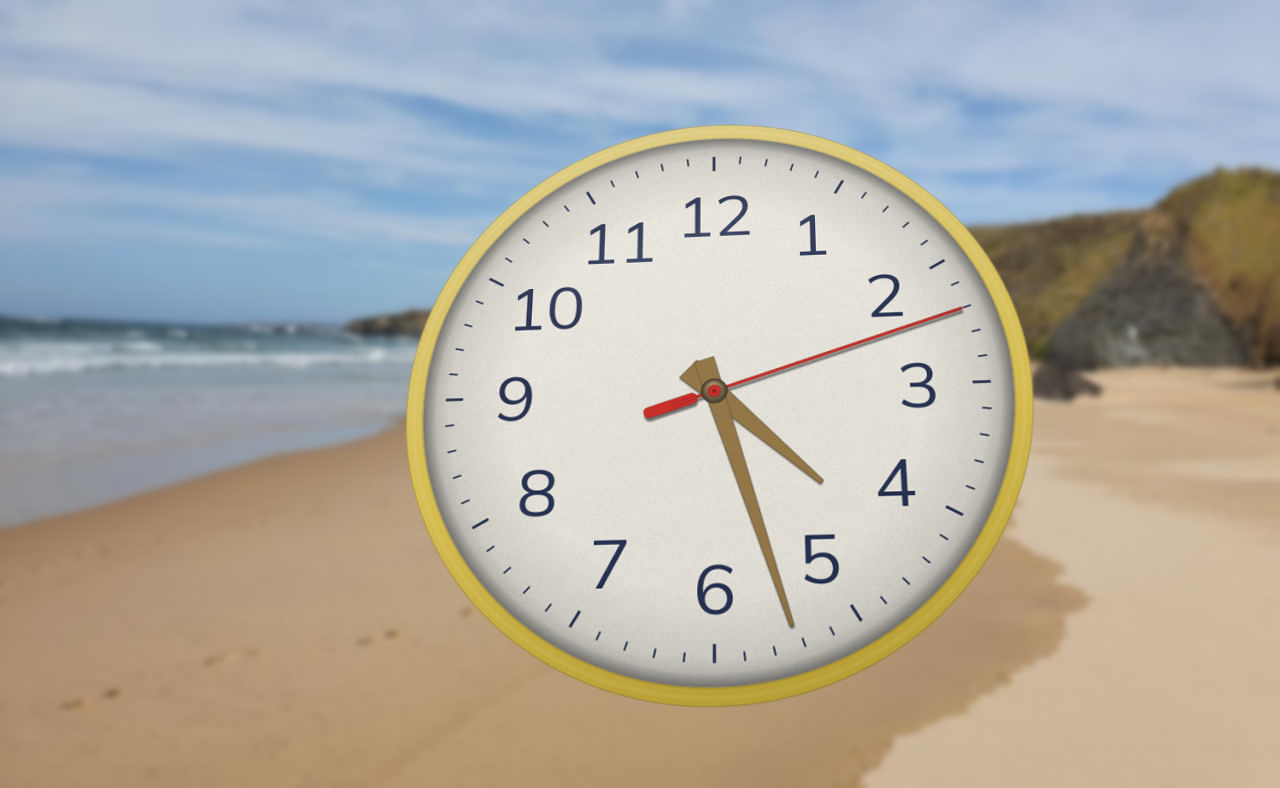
**4:27:12**
